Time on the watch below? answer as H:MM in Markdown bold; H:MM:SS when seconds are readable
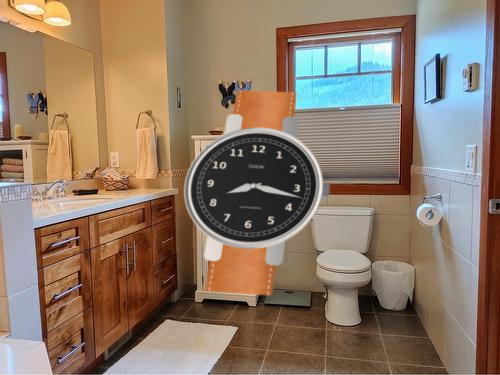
**8:17**
